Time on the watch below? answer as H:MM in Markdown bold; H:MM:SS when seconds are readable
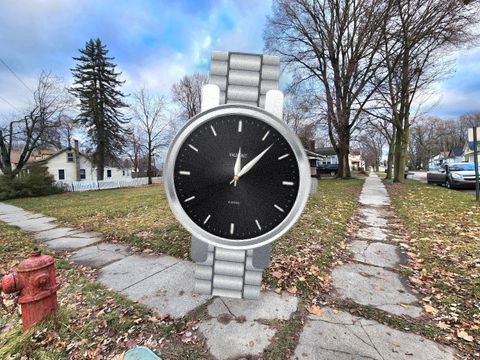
**12:07**
